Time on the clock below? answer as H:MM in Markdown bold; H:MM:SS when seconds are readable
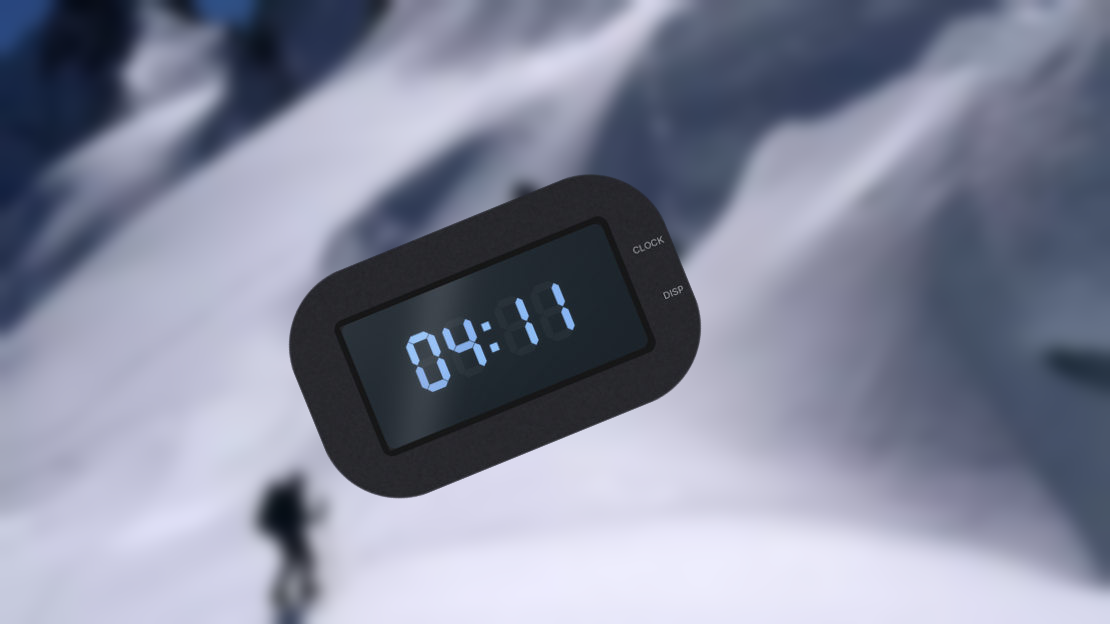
**4:11**
